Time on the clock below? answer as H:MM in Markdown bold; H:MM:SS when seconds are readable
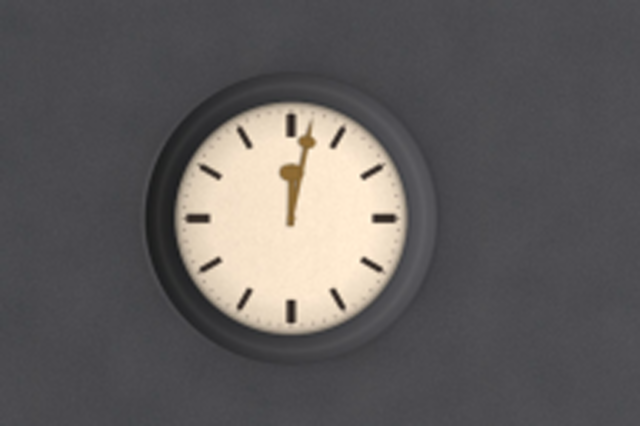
**12:02**
